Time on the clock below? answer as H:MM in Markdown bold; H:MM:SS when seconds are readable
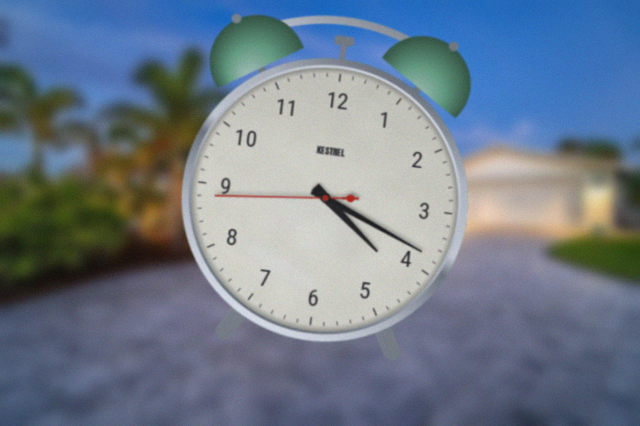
**4:18:44**
